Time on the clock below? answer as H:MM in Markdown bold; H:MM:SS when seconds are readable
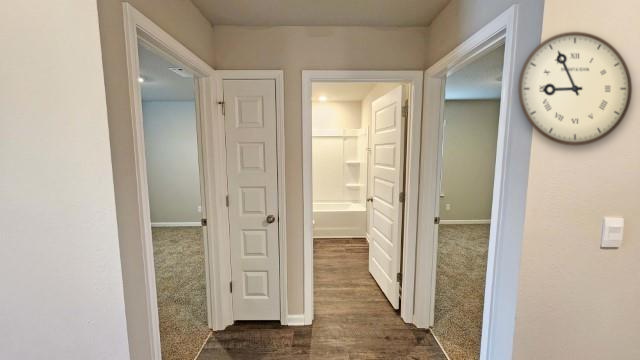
**8:56**
